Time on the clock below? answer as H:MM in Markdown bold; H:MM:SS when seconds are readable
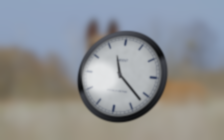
**11:22**
